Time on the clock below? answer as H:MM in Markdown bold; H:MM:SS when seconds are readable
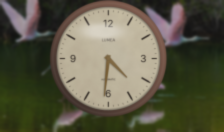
**4:31**
